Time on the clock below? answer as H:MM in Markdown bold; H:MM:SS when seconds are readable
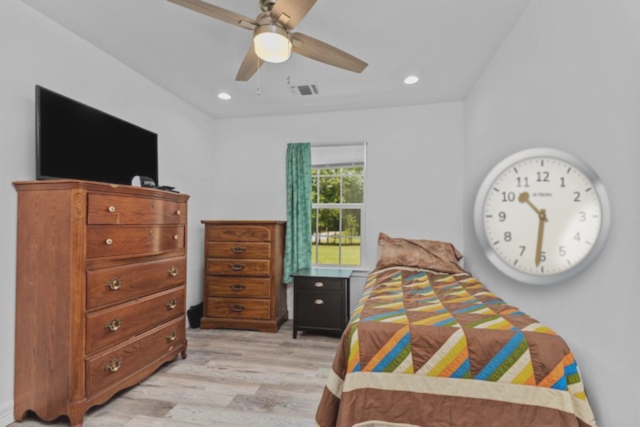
**10:31**
